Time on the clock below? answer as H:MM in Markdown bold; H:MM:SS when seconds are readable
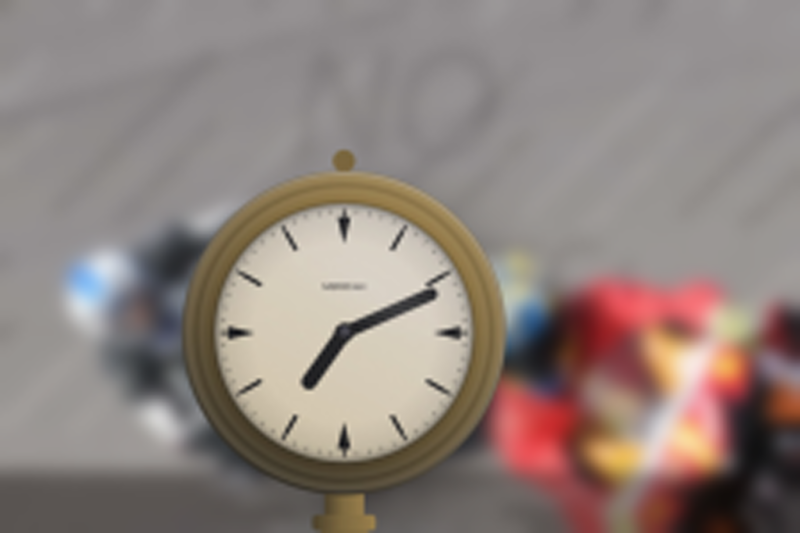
**7:11**
